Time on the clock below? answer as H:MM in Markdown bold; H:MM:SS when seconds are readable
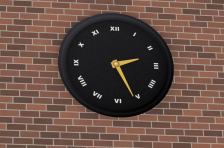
**2:26**
